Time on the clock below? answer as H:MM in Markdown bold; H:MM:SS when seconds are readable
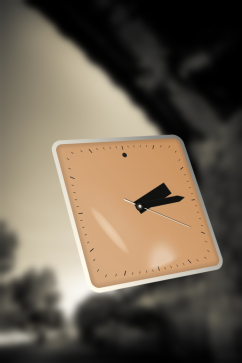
**2:14:20**
